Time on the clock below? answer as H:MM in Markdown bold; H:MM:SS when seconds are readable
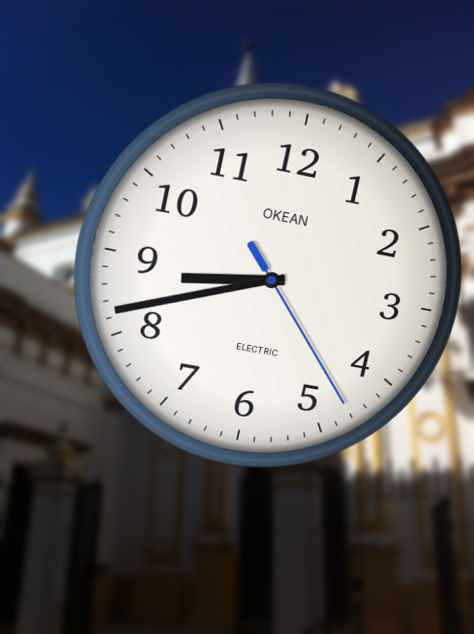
**8:41:23**
